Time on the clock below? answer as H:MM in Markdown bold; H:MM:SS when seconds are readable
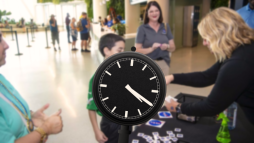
**4:20**
